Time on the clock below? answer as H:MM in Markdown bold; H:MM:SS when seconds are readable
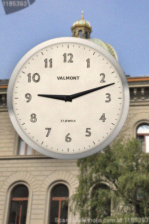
**9:12**
